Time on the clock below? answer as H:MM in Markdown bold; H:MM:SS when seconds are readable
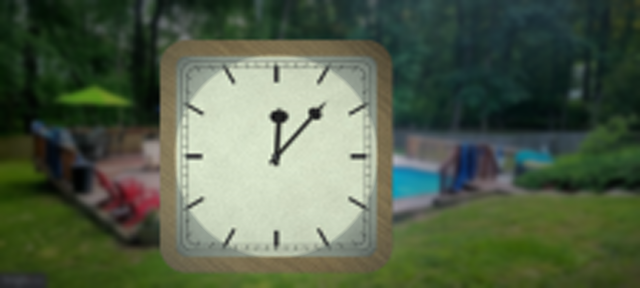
**12:07**
